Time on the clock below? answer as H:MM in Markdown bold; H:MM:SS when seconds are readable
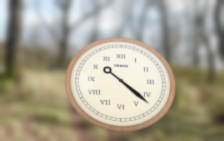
**10:22**
